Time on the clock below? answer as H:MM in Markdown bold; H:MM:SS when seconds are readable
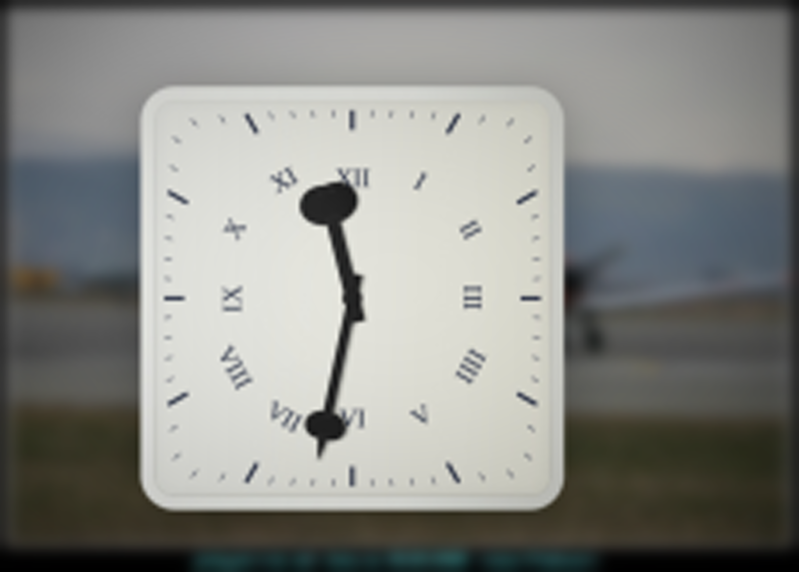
**11:32**
